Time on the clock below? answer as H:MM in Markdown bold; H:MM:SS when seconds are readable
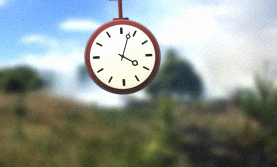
**4:03**
